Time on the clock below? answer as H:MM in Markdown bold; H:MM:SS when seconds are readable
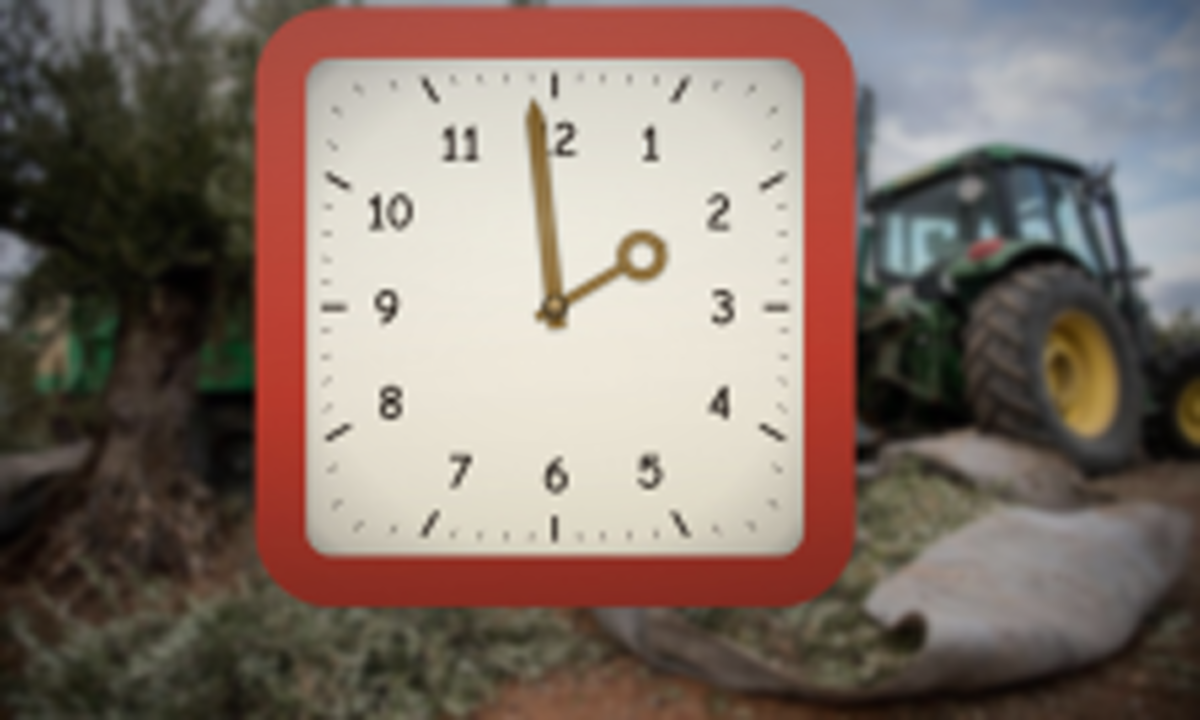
**1:59**
